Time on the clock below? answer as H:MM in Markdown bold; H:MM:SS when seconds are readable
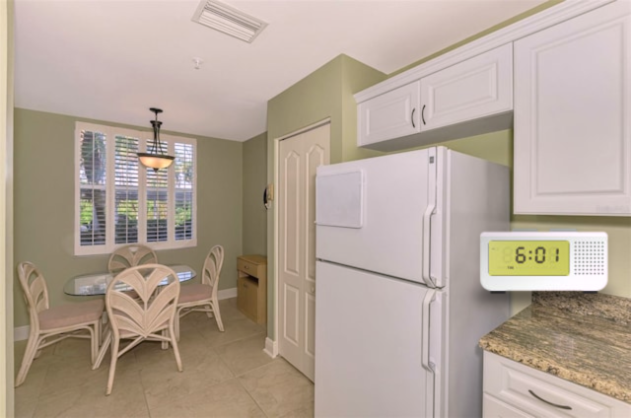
**6:01**
